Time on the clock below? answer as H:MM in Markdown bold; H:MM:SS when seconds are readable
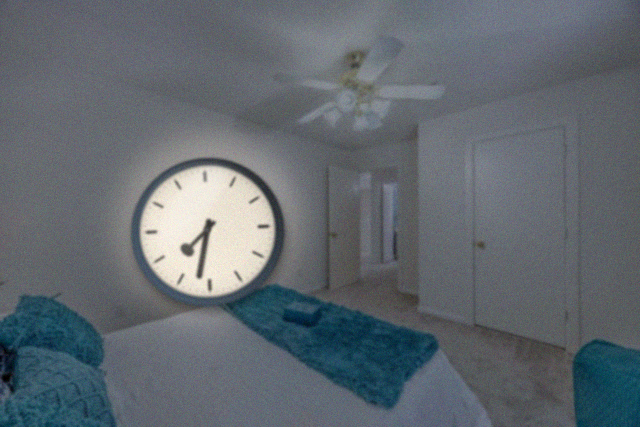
**7:32**
